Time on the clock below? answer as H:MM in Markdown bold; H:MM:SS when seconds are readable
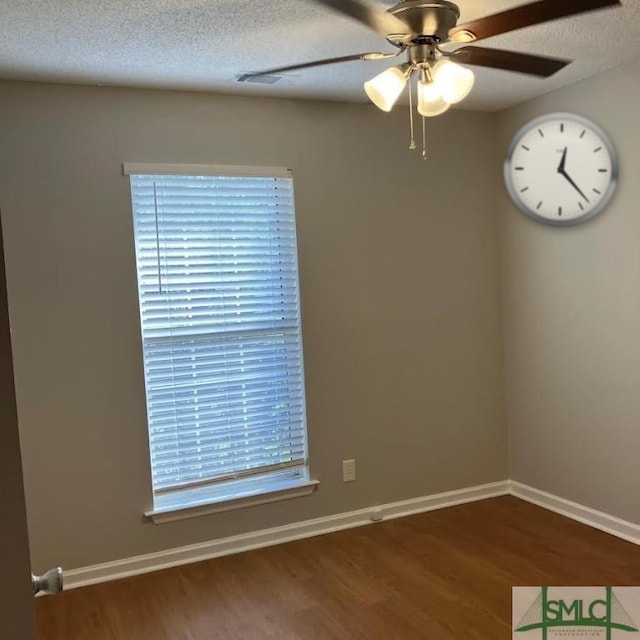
**12:23**
